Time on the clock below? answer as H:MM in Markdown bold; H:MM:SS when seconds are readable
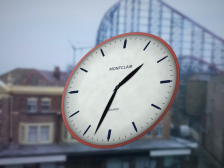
**1:33**
